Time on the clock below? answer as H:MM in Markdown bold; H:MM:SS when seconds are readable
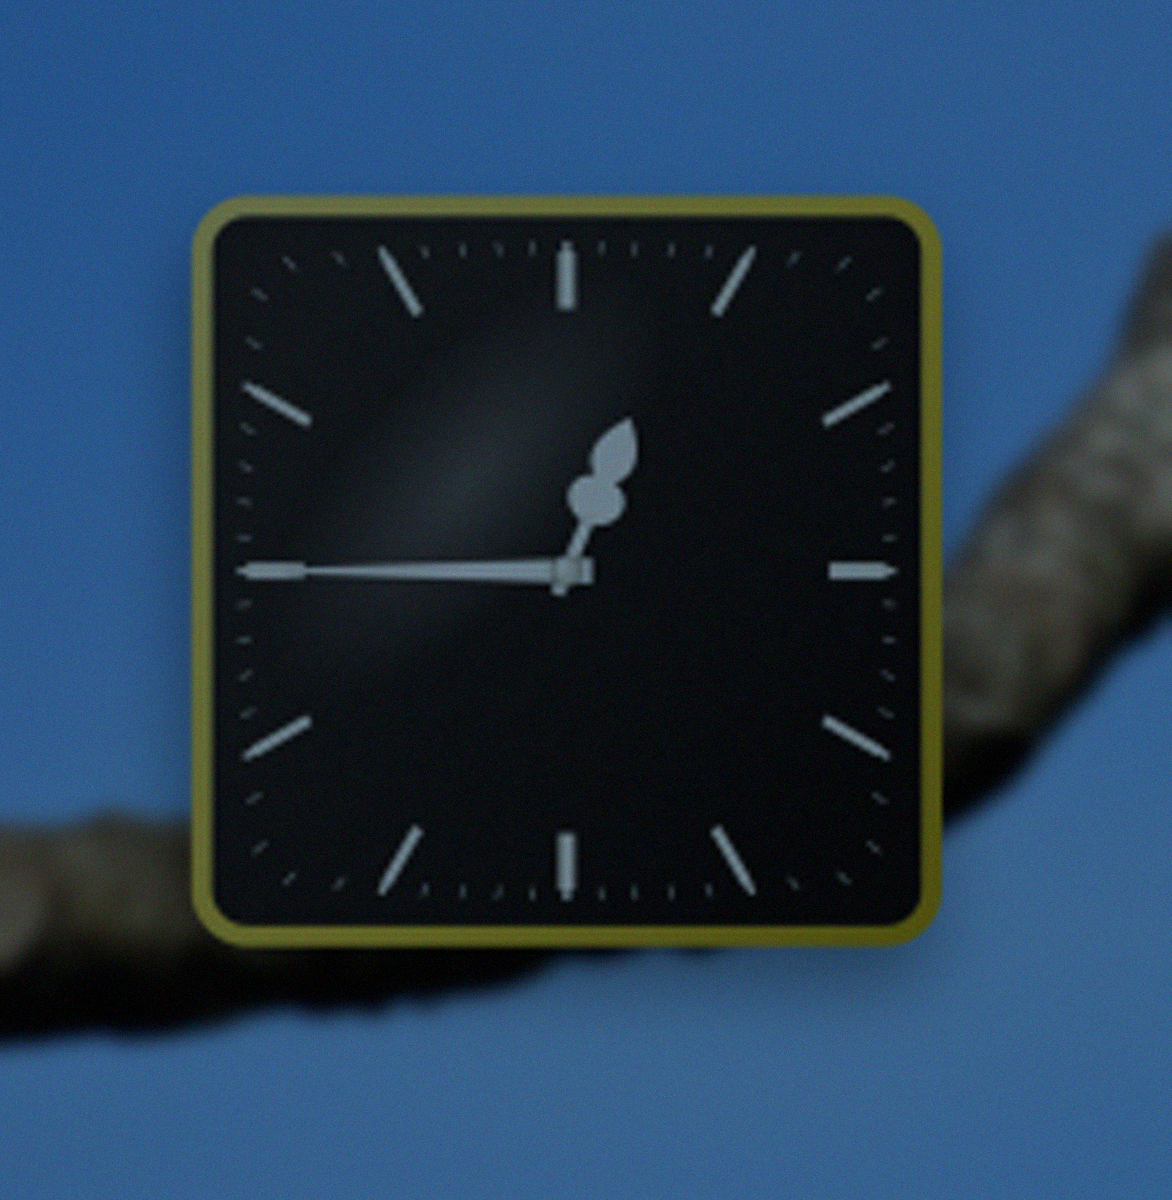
**12:45**
